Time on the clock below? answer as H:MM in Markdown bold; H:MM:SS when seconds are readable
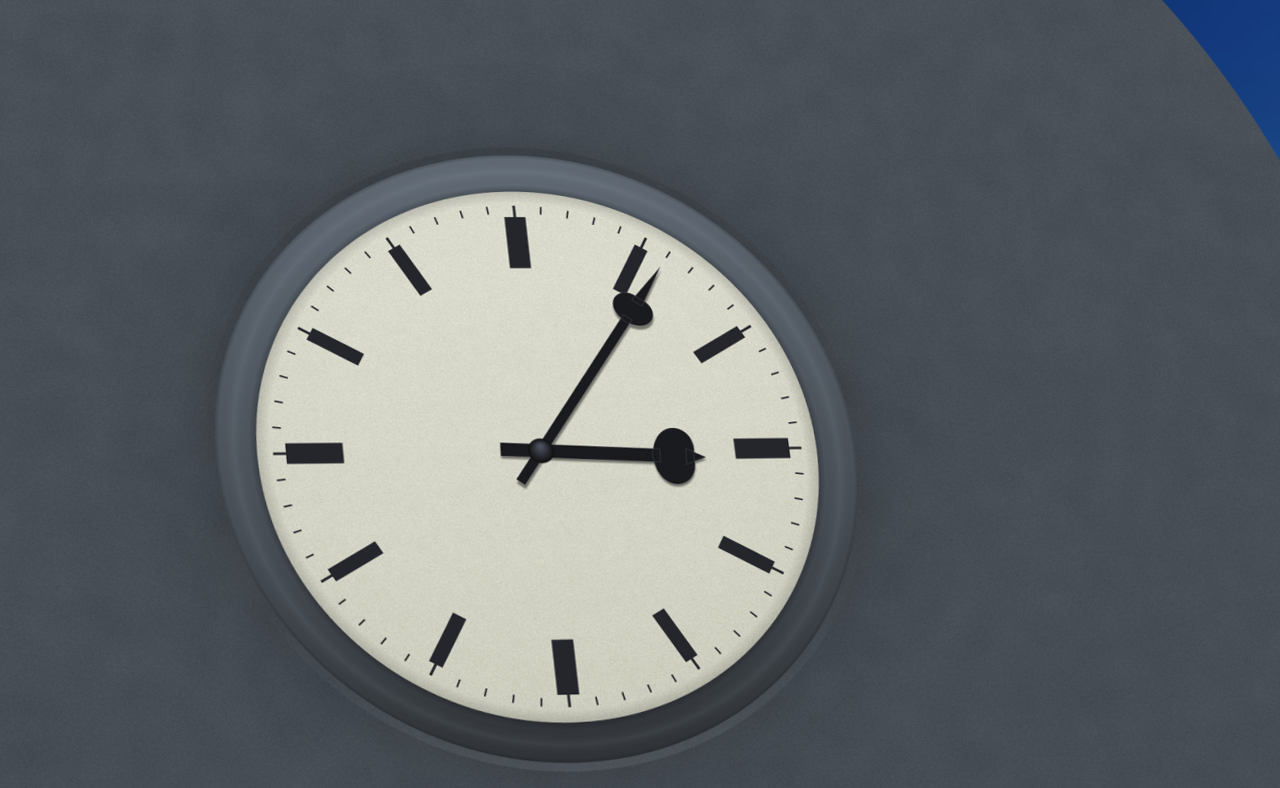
**3:06**
